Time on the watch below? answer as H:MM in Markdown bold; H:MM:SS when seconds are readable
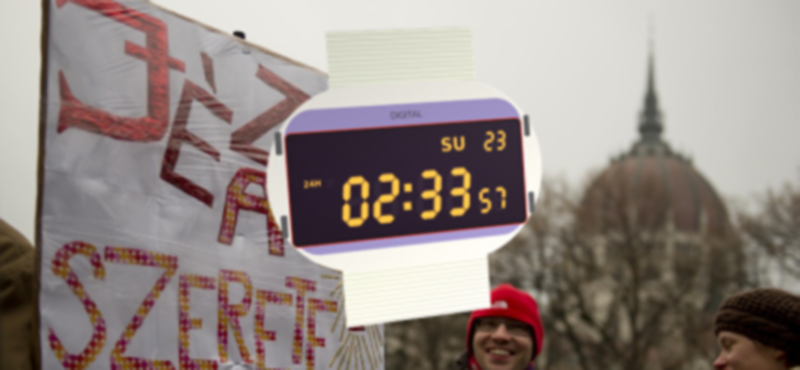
**2:33:57**
